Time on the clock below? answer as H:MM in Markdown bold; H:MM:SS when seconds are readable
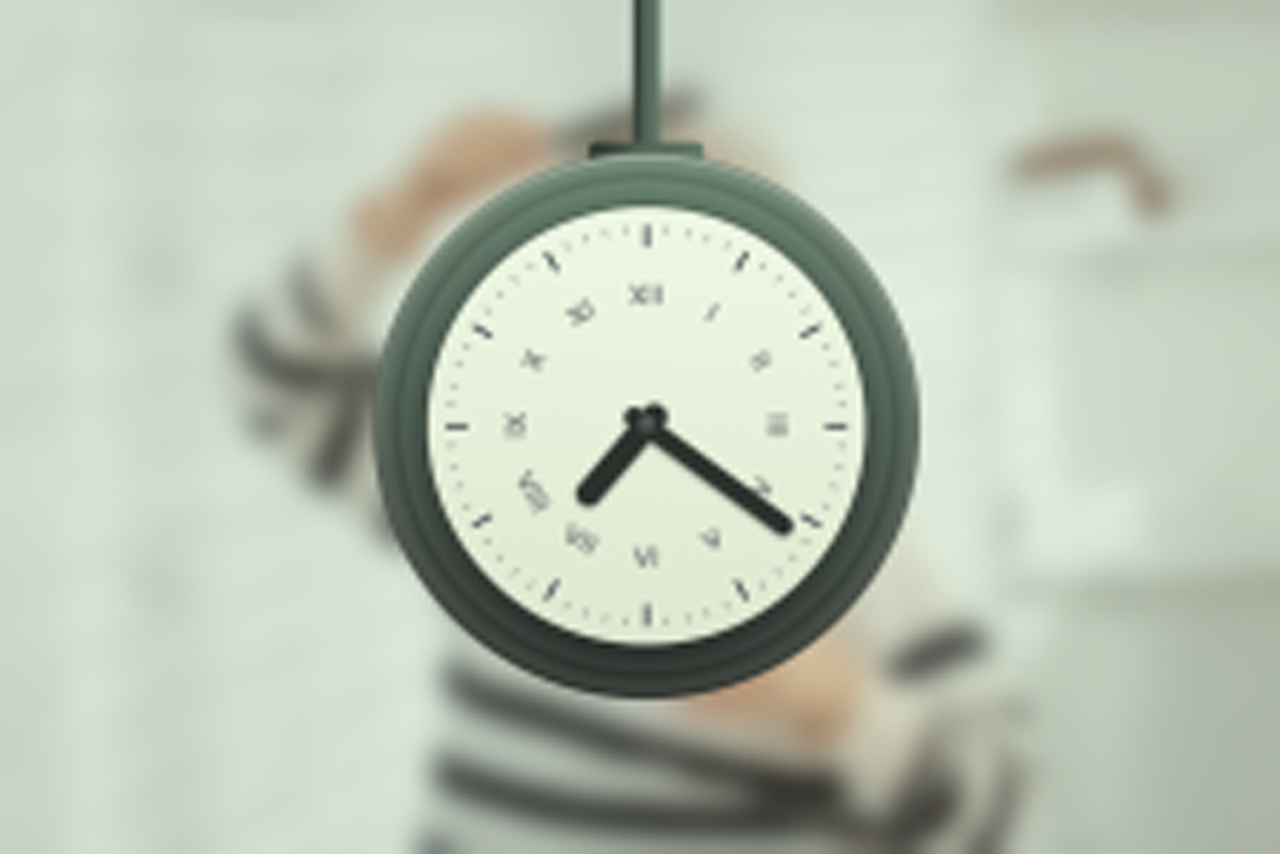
**7:21**
